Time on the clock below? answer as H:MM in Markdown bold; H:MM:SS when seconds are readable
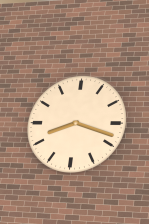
**8:18**
